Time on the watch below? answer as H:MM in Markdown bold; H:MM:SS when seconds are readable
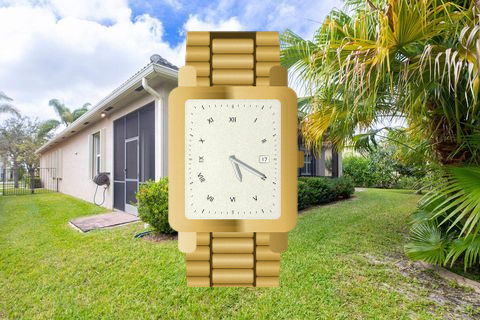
**5:20**
